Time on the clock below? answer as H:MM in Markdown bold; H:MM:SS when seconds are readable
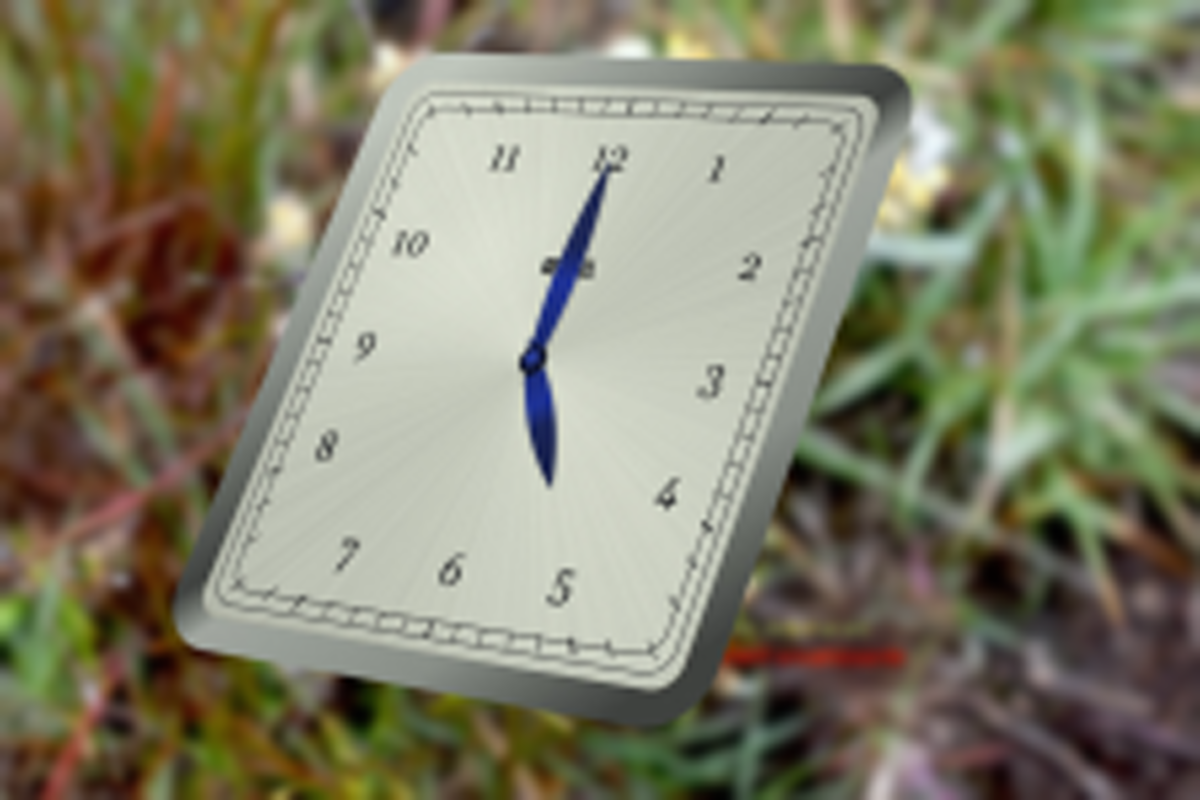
**5:00**
